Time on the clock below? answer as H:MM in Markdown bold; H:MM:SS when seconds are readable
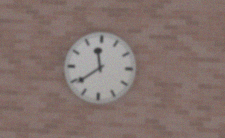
**11:39**
